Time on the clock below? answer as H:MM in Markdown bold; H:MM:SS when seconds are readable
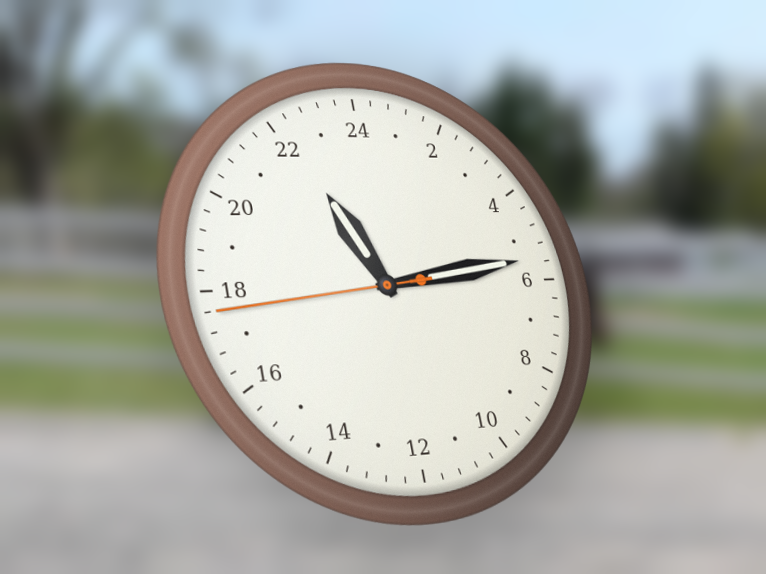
**22:13:44**
